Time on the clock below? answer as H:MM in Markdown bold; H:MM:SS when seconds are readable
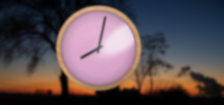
**8:02**
